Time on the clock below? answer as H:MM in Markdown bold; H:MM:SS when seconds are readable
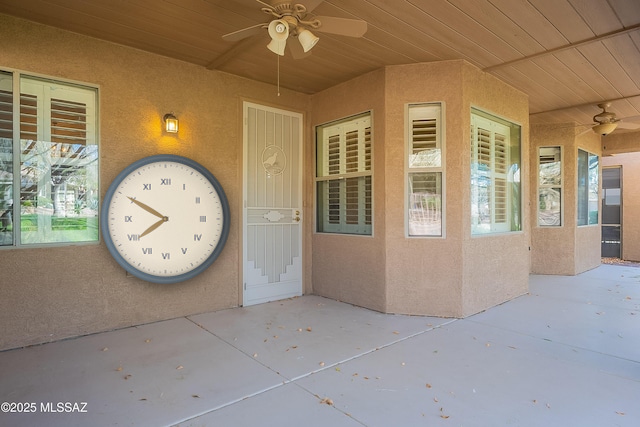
**7:50**
